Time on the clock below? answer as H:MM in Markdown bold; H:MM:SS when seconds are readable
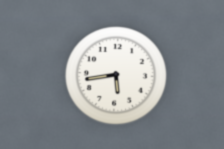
**5:43**
